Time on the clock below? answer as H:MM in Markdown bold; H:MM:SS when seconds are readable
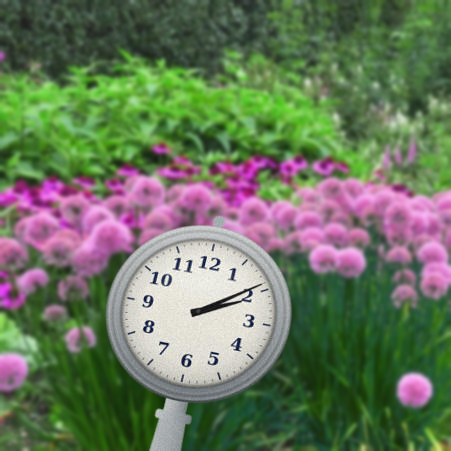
**2:09**
